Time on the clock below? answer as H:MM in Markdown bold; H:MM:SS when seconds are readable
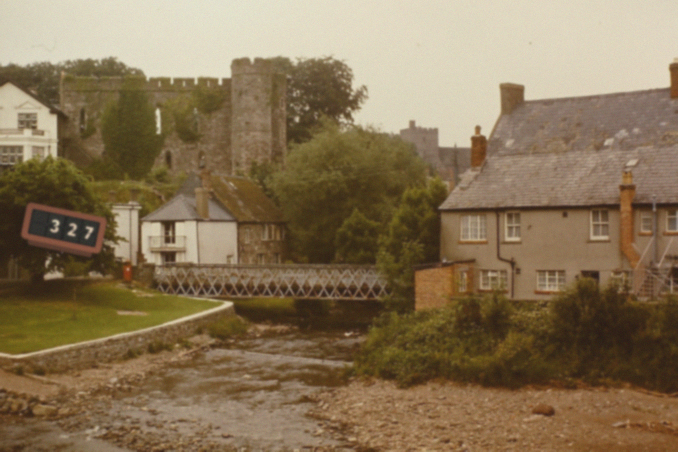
**3:27**
